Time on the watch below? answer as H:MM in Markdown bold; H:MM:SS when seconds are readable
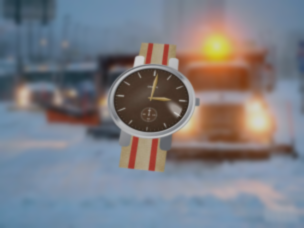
**3:01**
